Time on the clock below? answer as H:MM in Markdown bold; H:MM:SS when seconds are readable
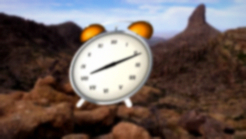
**8:11**
